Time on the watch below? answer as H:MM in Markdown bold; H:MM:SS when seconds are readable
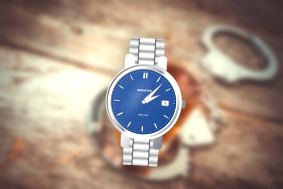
**2:07**
